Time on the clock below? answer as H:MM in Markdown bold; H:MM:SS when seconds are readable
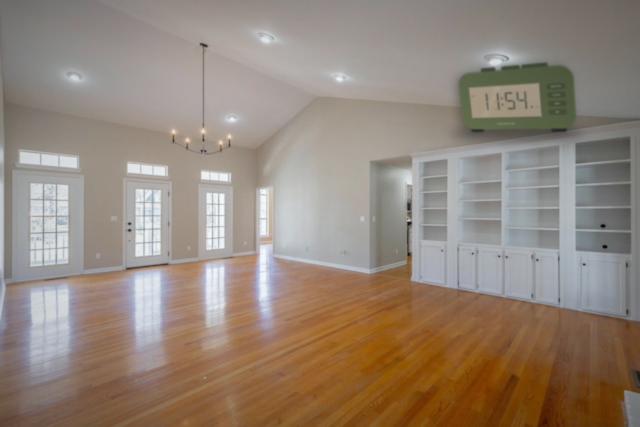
**11:54**
